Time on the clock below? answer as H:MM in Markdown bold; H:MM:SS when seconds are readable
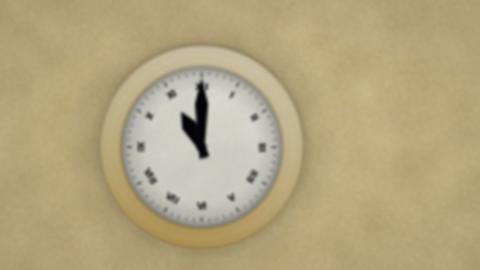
**11:00**
